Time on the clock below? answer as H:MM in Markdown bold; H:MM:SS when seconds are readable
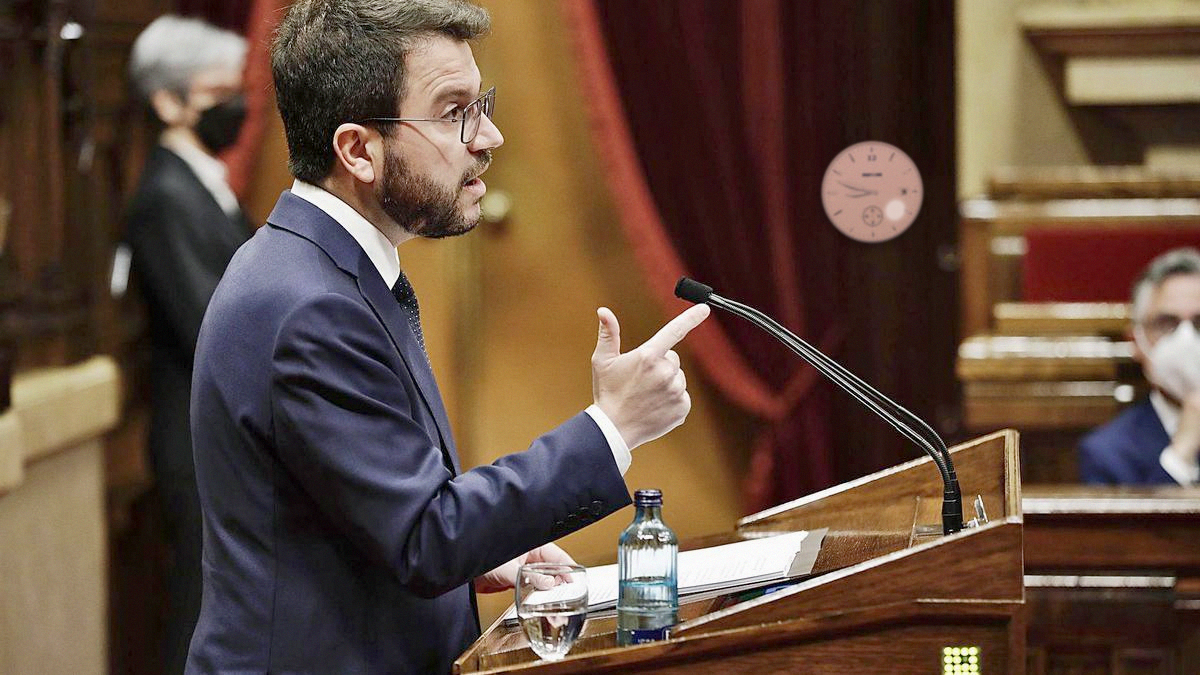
**8:48**
